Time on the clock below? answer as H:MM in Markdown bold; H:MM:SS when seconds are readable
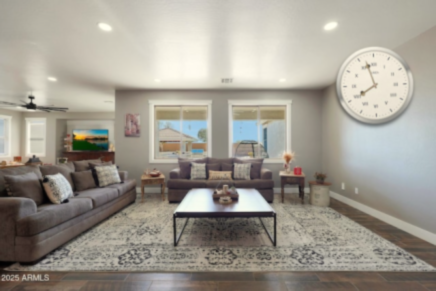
**7:57**
